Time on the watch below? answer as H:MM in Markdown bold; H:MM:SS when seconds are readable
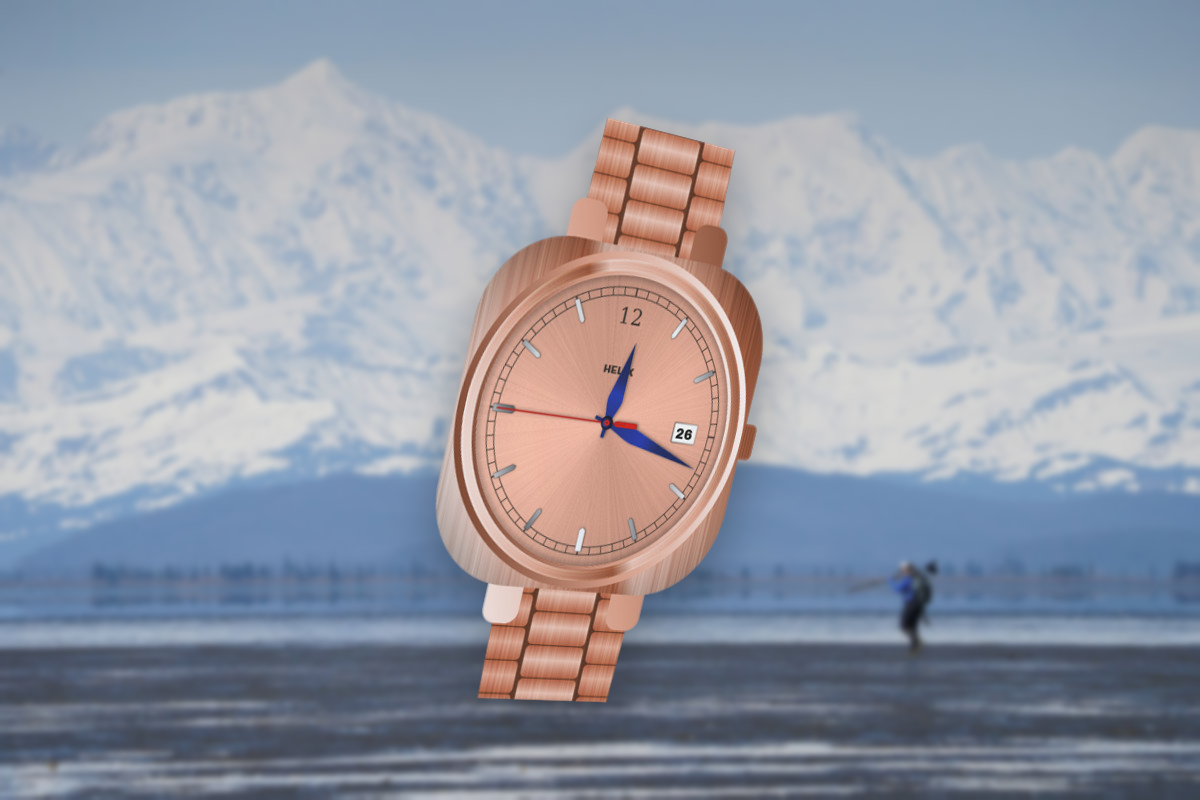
**12:17:45**
